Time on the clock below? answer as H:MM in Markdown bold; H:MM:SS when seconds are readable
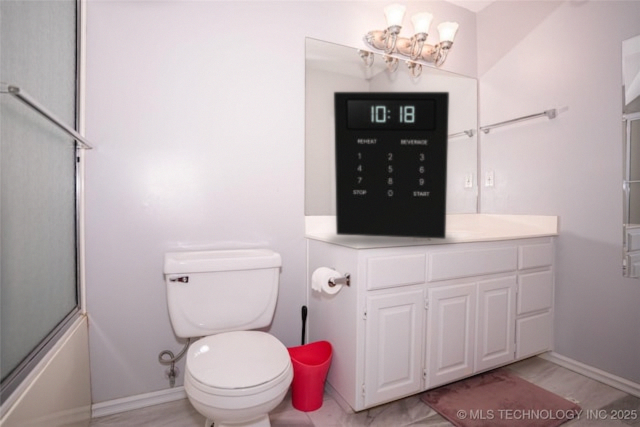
**10:18**
